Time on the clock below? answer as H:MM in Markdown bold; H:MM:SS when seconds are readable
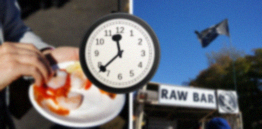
**11:38**
